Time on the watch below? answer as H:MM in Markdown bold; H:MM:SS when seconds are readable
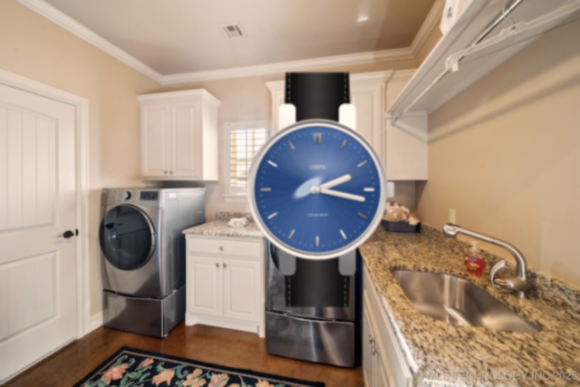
**2:17**
